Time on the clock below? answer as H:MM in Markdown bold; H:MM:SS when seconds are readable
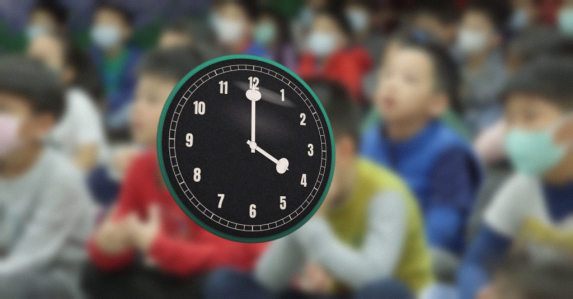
**4:00**
